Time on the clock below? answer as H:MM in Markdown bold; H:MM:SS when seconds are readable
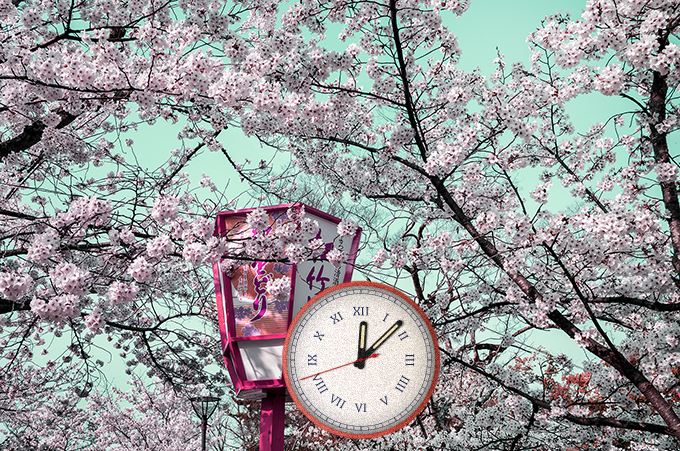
**12:07:42**
